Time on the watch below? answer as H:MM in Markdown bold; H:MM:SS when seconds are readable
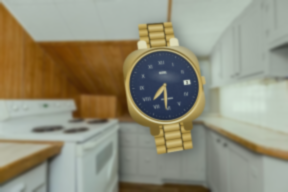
**7:31**
